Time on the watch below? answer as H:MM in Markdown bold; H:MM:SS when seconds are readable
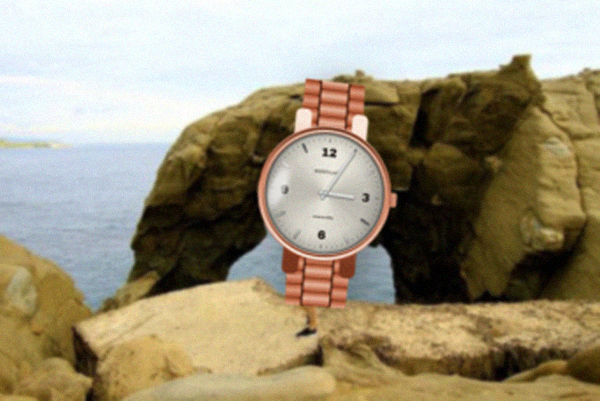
**3:05**
